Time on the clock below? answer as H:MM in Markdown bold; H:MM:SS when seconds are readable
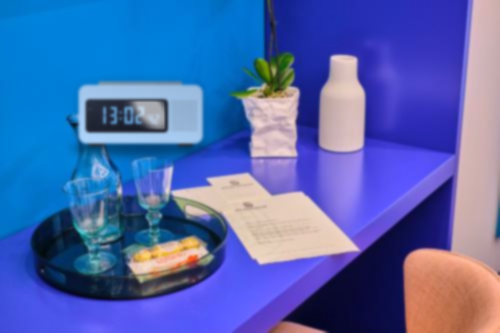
**13:02**
